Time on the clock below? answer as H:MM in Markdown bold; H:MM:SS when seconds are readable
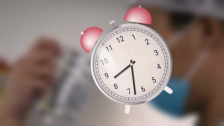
**8:33**
